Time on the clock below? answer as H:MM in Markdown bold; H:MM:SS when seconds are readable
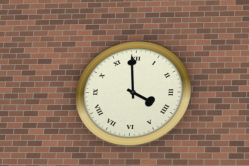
**3:59**
